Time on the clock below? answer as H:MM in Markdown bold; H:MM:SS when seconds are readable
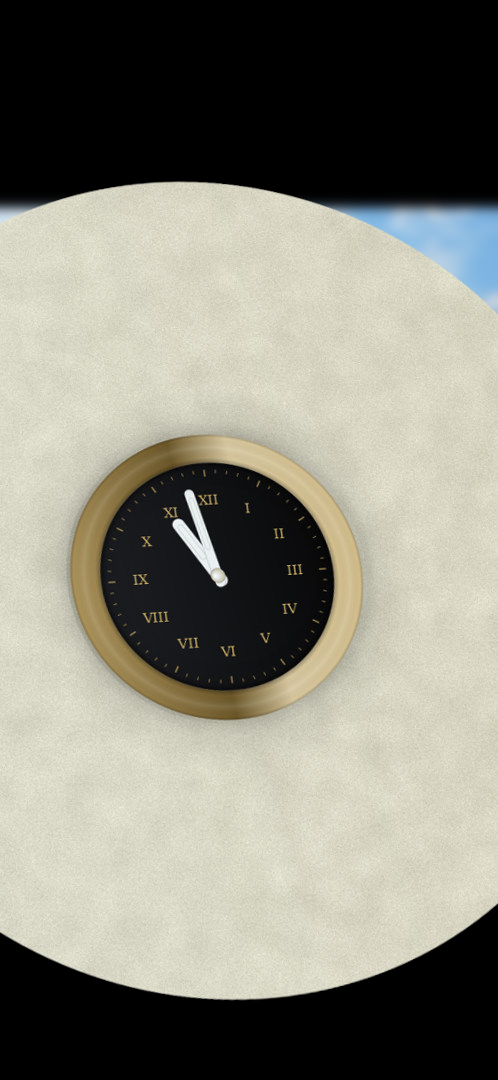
**10:58**
